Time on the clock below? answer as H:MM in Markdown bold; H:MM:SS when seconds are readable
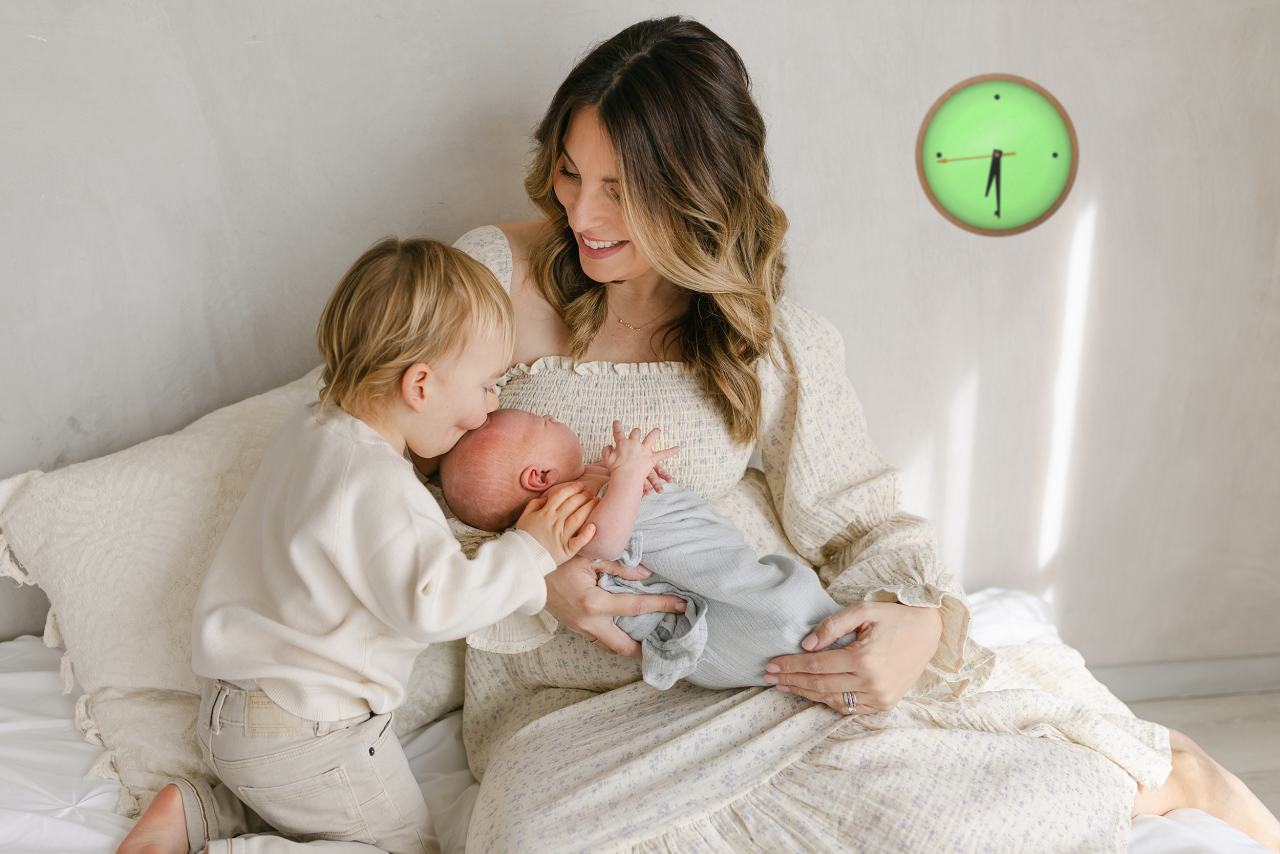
**6:29:44**
